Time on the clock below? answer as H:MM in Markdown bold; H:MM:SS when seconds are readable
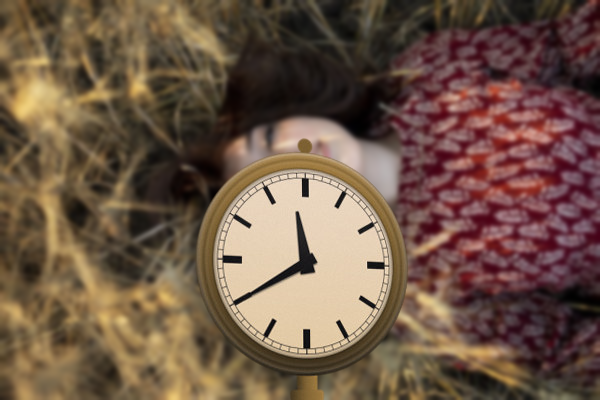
**11:40**
